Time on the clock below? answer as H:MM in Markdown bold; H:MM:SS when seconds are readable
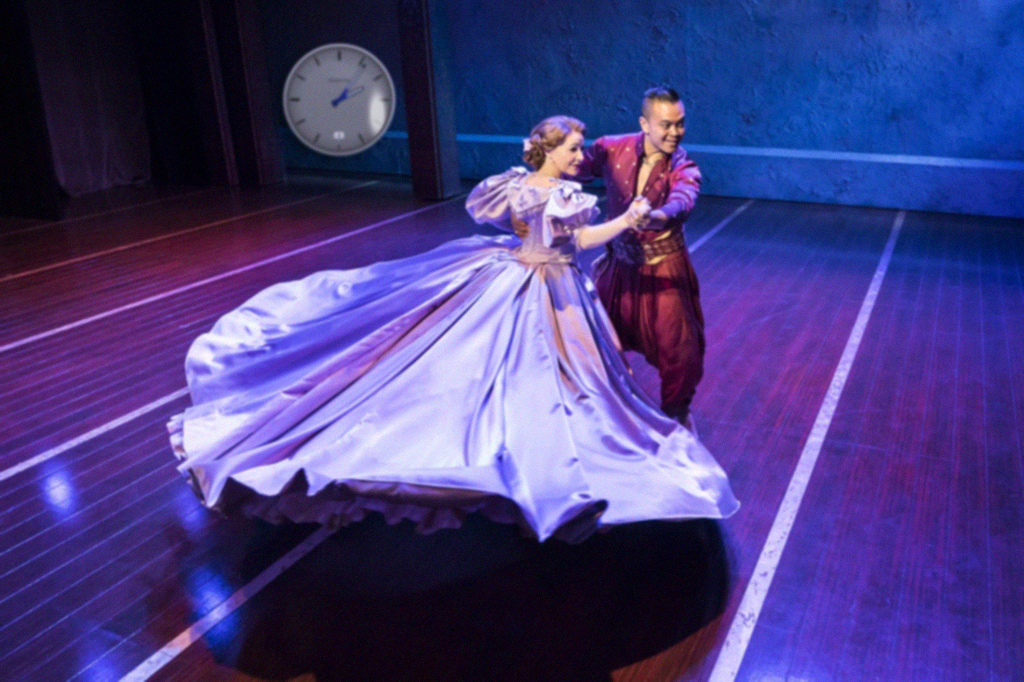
**2:06**
